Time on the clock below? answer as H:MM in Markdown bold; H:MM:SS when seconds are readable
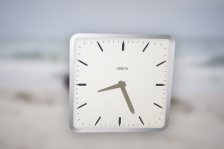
**8:26**
